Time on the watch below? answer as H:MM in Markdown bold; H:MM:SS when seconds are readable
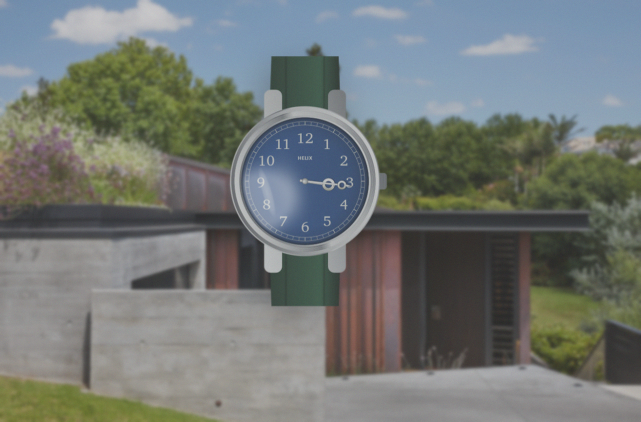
**3:16**
